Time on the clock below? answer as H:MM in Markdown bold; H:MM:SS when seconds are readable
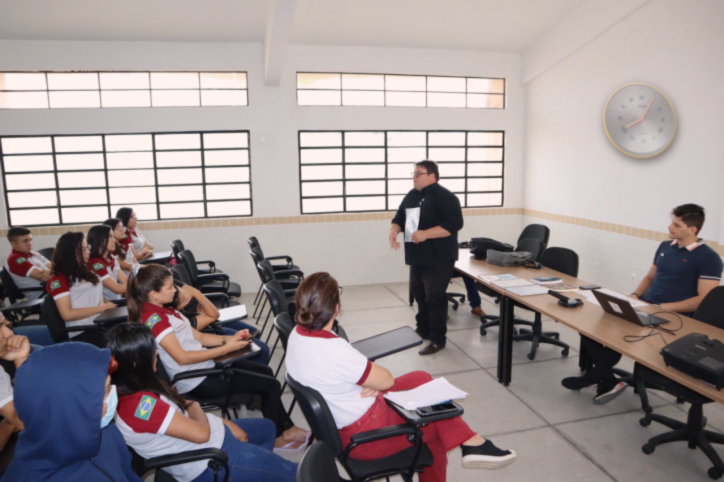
**8:05**
